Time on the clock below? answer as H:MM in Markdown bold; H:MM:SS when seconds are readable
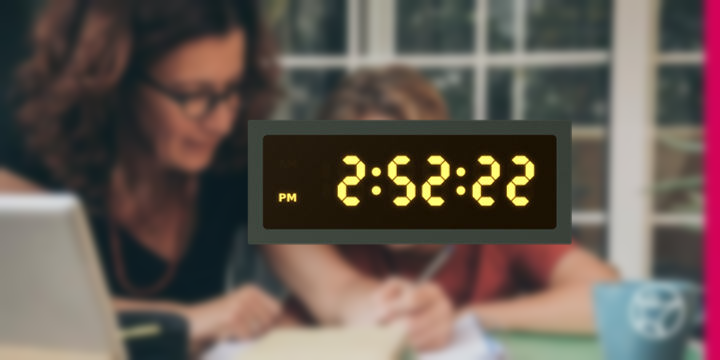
**2:52:22**
